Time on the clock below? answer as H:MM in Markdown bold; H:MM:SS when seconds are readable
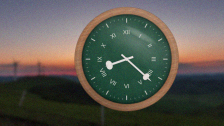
**8:22**
